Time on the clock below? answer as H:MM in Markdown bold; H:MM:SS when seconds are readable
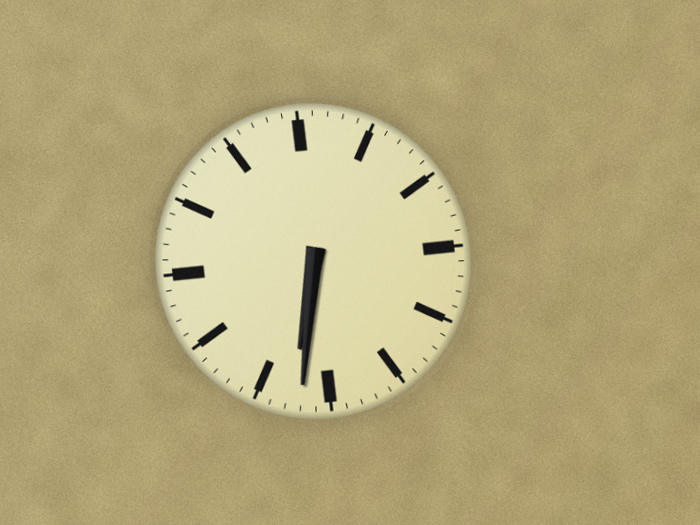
**6:32**
